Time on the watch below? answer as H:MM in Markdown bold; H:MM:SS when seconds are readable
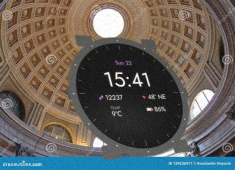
**15:41**
